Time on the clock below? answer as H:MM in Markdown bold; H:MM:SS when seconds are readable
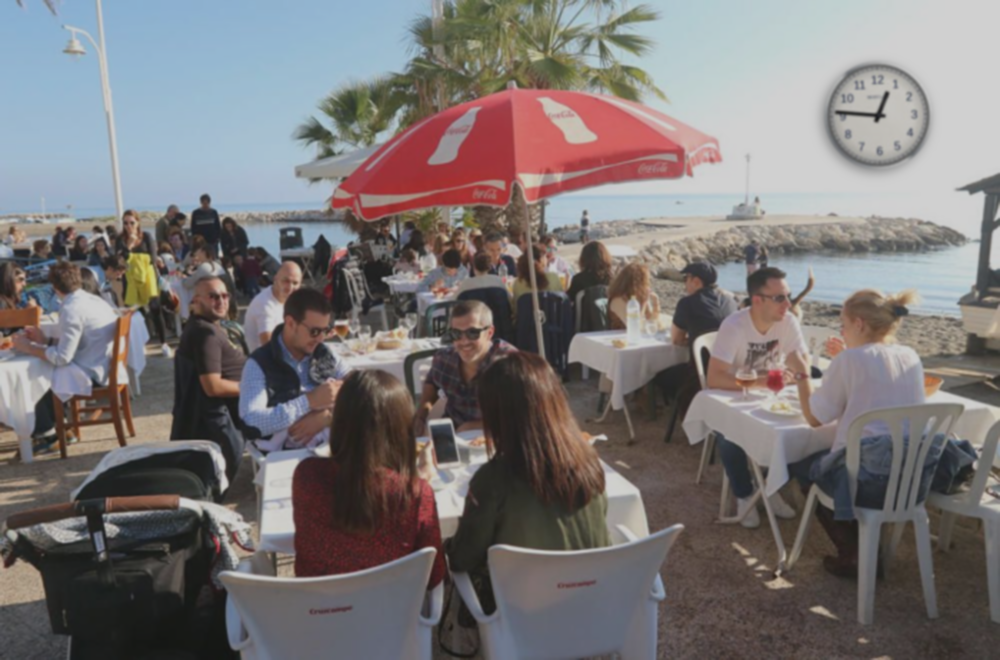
**12:46**
